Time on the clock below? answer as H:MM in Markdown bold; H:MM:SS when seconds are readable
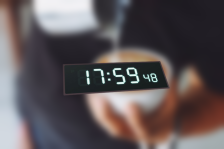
**17:59:48**
